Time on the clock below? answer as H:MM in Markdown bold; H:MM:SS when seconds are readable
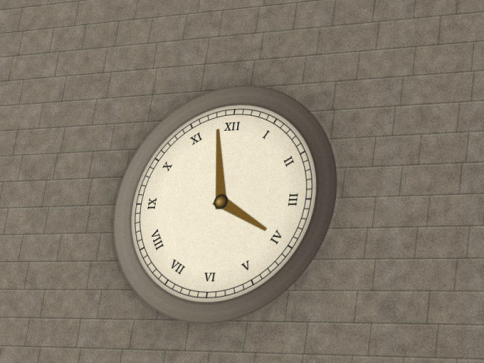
**3:58**
